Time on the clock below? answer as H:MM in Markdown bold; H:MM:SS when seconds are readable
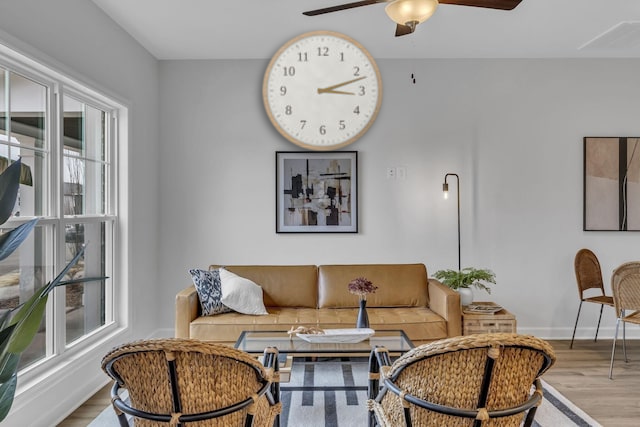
**3:12**
